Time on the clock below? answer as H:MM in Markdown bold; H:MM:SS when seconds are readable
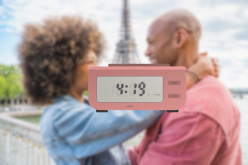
**4:19**
